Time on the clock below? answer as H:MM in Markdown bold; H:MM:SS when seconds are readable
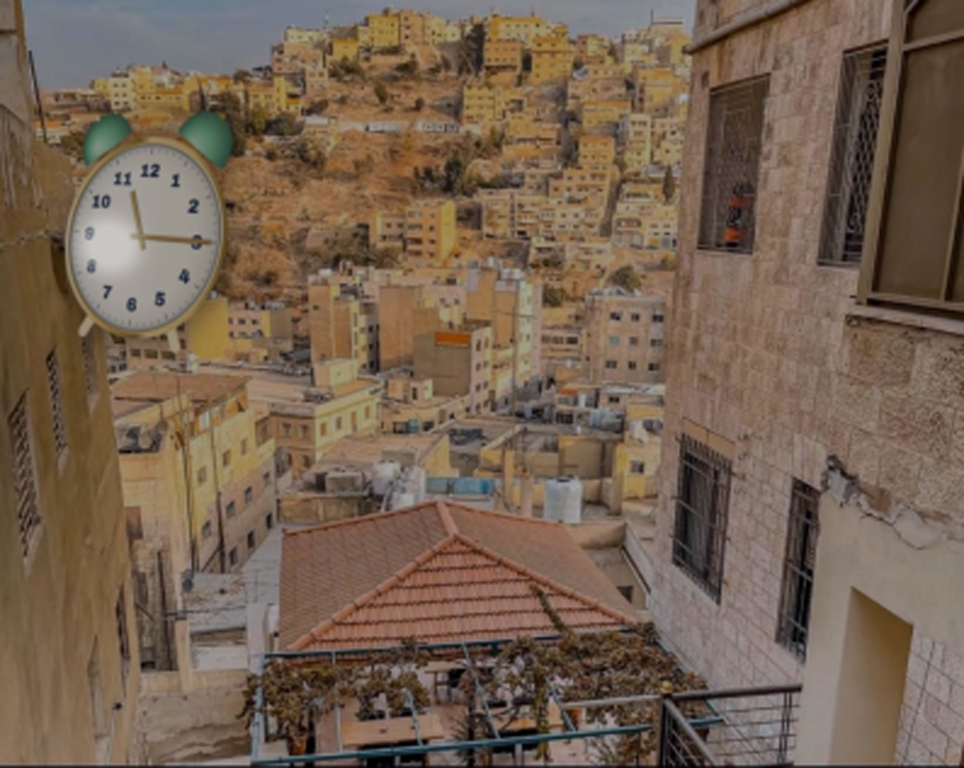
**11:15**
